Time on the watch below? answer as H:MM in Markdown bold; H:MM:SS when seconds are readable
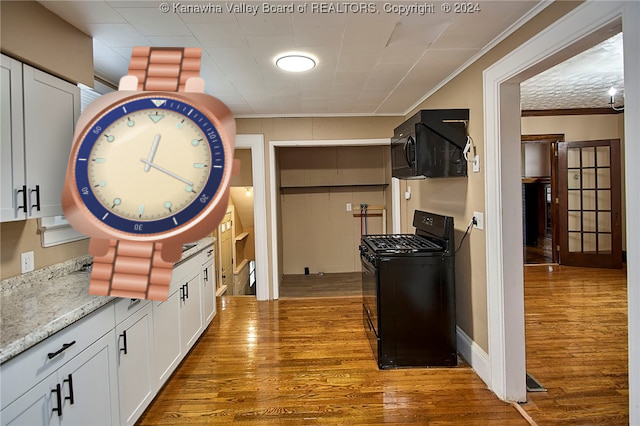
**12:19**
